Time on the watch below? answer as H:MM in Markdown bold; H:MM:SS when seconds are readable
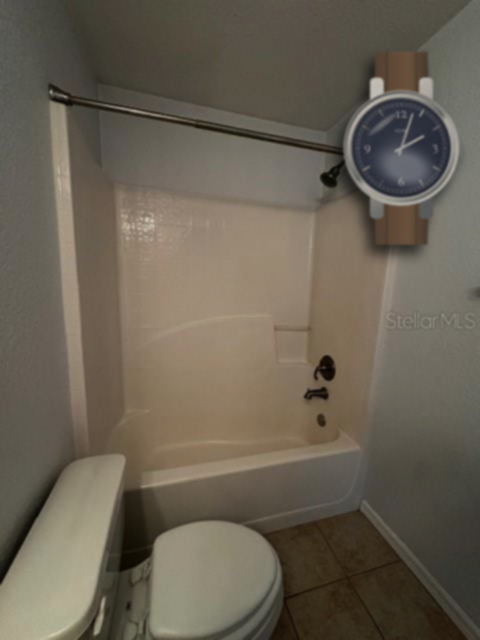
**2:03**
